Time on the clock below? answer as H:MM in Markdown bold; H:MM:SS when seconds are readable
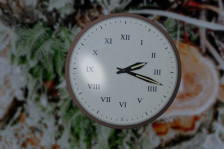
**2:18**
